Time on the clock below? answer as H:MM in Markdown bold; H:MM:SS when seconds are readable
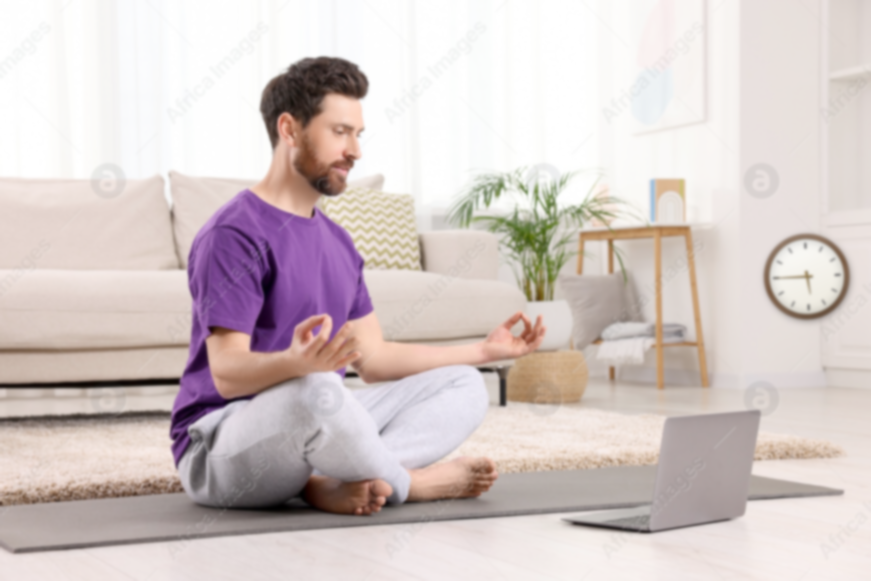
**5:45**
